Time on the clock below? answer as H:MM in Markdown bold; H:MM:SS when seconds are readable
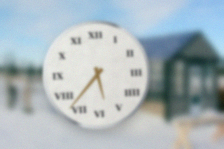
**5:37**
